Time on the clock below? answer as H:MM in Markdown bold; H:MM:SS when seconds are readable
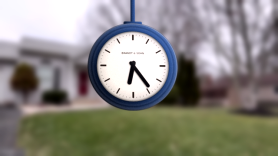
**6:24**
